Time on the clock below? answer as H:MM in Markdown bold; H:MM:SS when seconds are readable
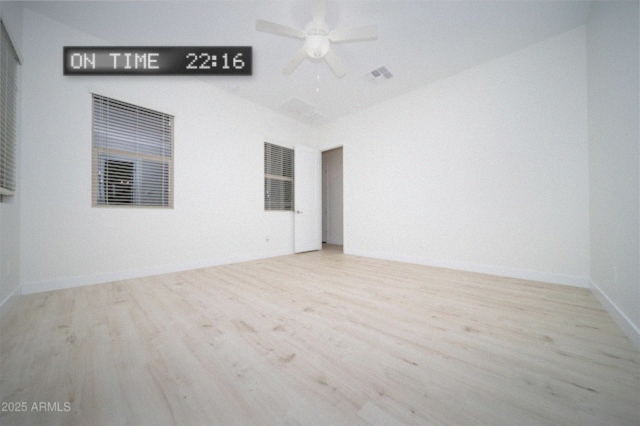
**22:16**
